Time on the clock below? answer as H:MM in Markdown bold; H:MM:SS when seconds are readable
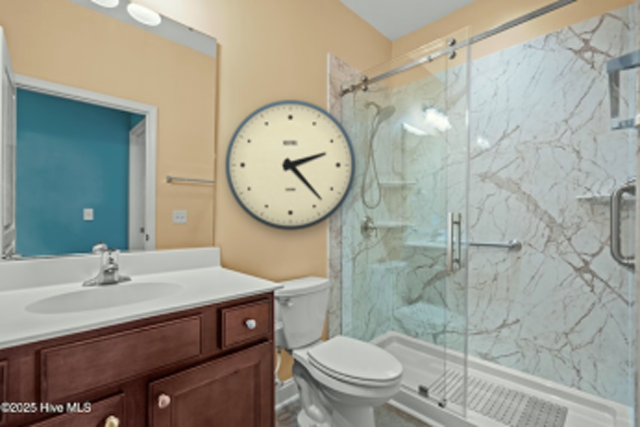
**2:23**
